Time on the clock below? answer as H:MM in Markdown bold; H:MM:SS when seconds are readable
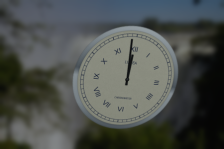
**11:59**
